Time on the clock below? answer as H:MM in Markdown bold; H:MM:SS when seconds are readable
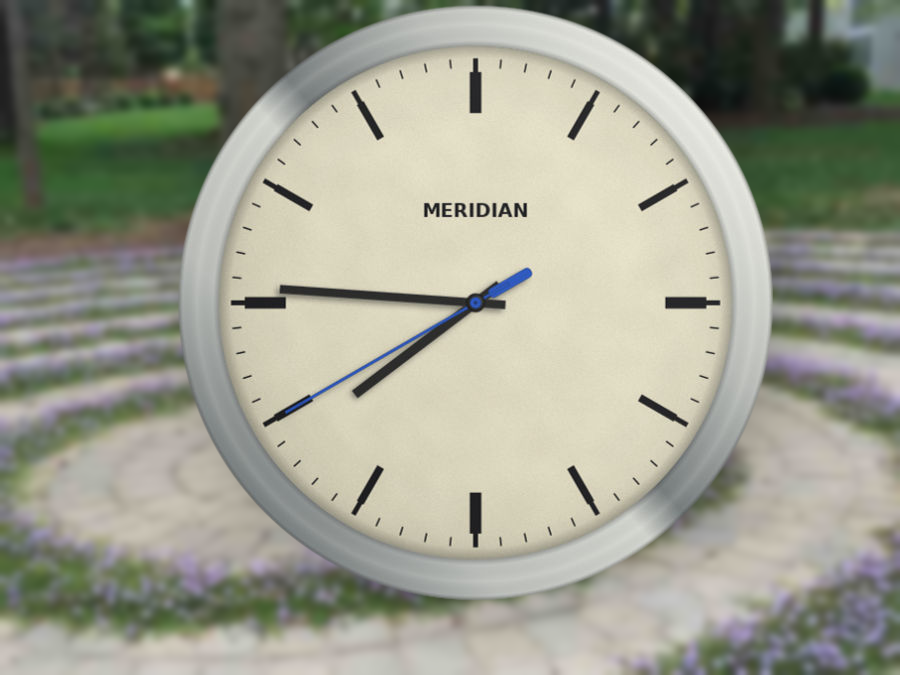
**7:45:40**
